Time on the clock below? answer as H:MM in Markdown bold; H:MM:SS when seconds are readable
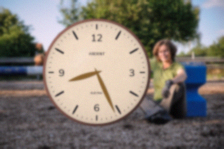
**8:26**
